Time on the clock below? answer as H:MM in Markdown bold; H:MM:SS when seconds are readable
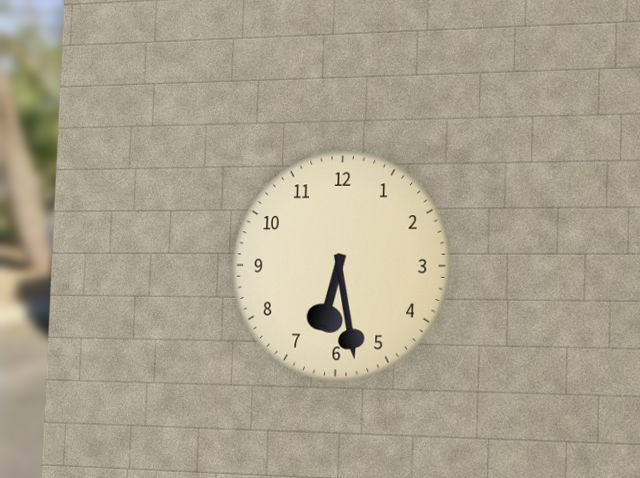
**6:28**
